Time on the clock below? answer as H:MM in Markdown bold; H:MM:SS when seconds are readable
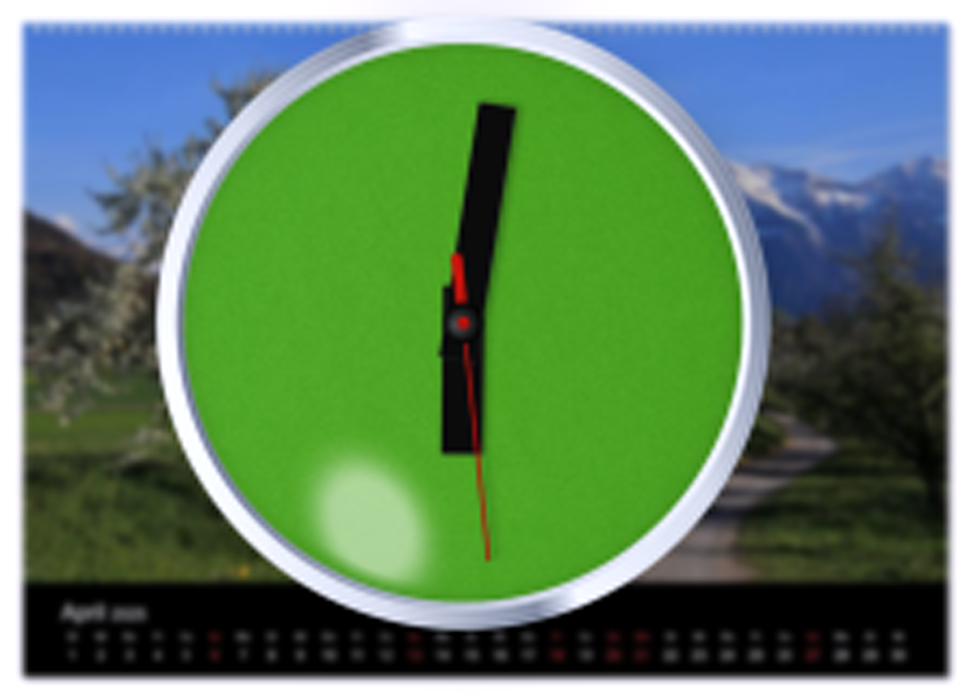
**6:01:29**
